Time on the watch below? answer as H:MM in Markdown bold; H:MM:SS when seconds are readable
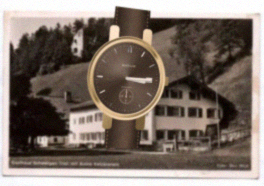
**3:15**
